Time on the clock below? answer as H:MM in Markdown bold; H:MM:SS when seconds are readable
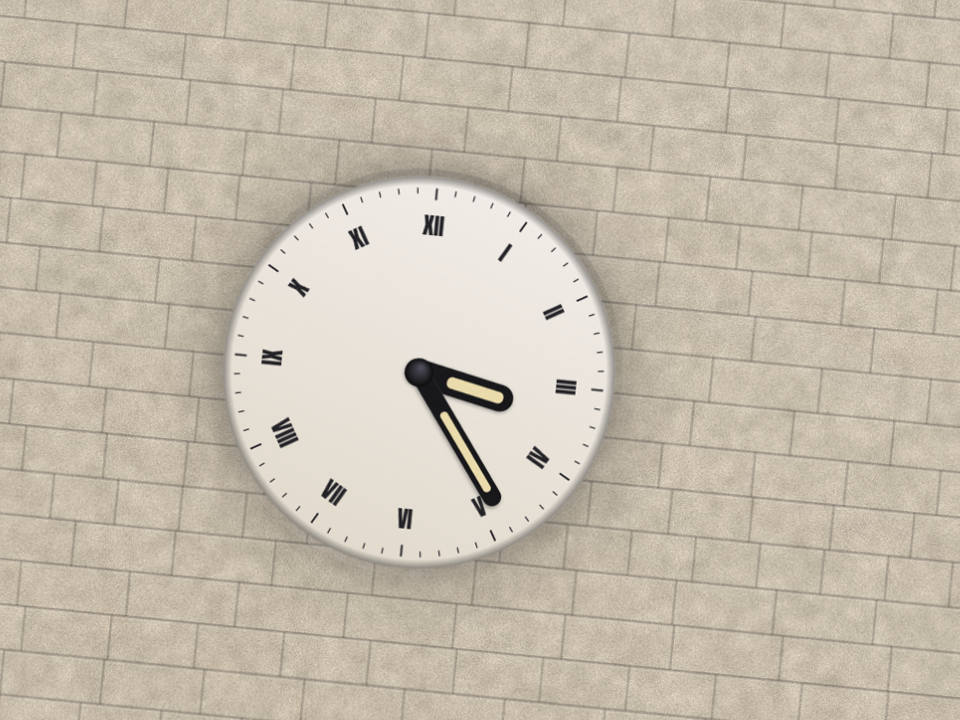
**3:24**
